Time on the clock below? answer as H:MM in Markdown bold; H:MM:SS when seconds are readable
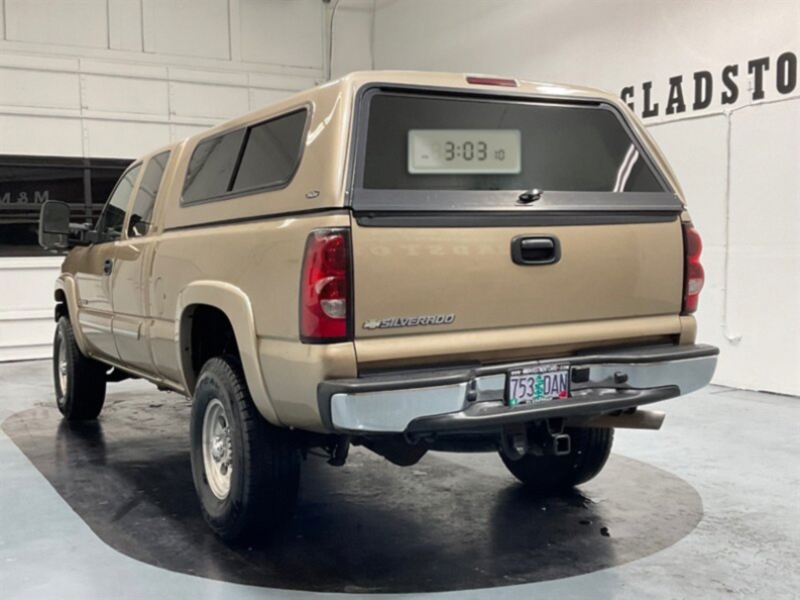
**3:03**
